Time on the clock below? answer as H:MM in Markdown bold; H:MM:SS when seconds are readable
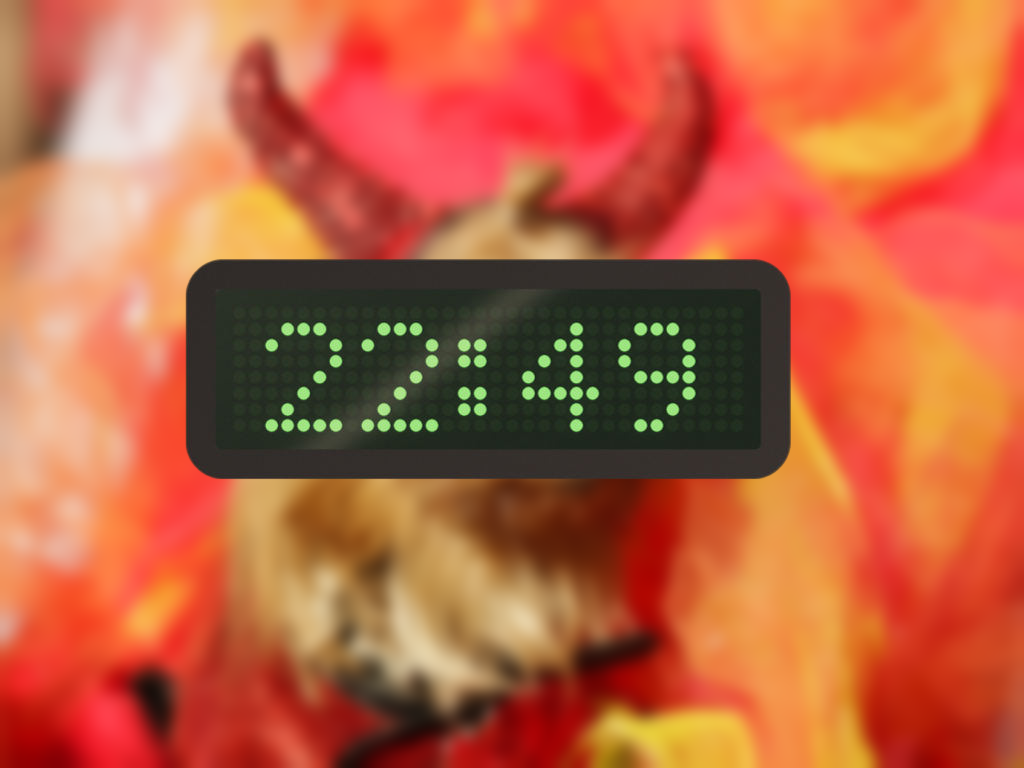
**22:49**
